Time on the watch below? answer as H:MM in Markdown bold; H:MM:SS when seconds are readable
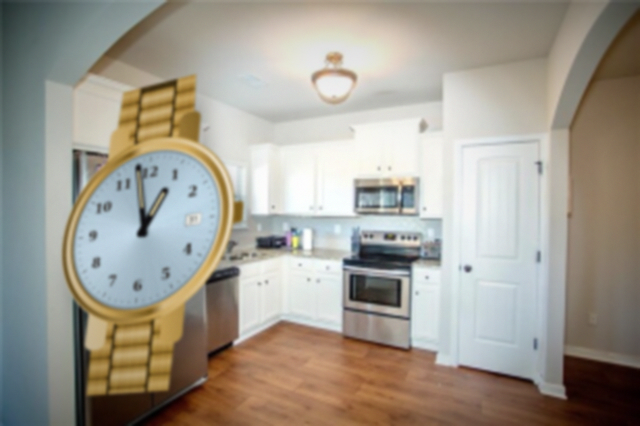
**12:58**
